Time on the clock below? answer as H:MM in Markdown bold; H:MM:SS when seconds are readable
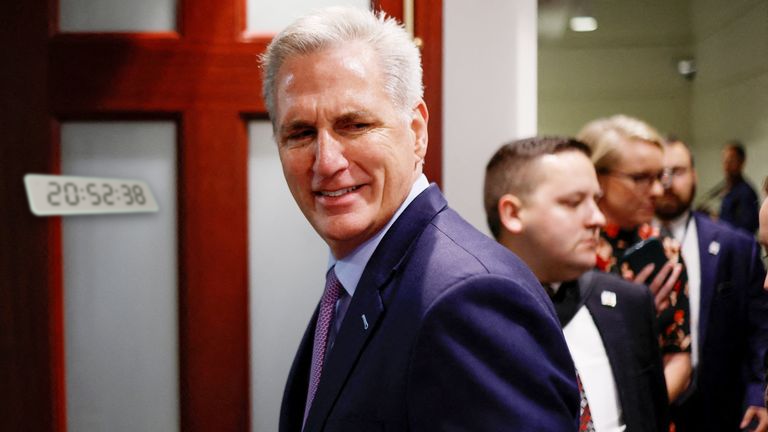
**20:52:38**
